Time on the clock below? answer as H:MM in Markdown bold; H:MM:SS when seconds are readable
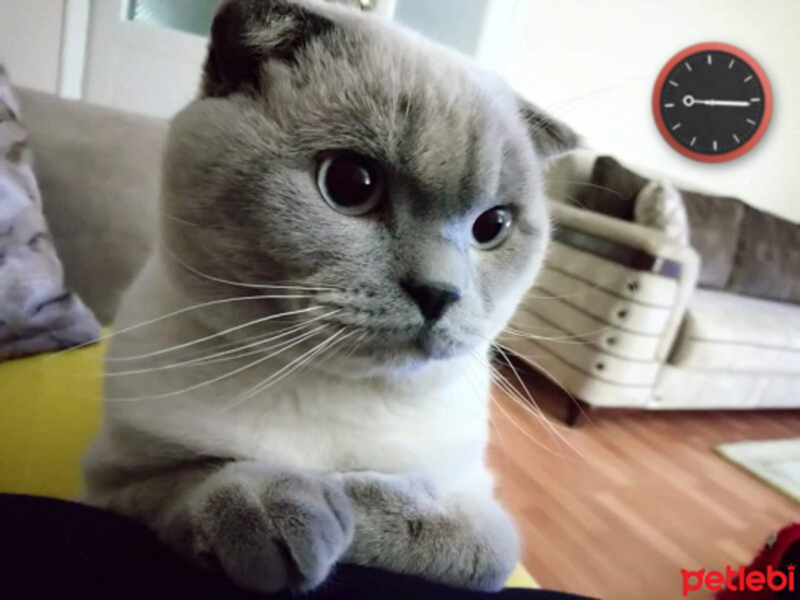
**9:16**
